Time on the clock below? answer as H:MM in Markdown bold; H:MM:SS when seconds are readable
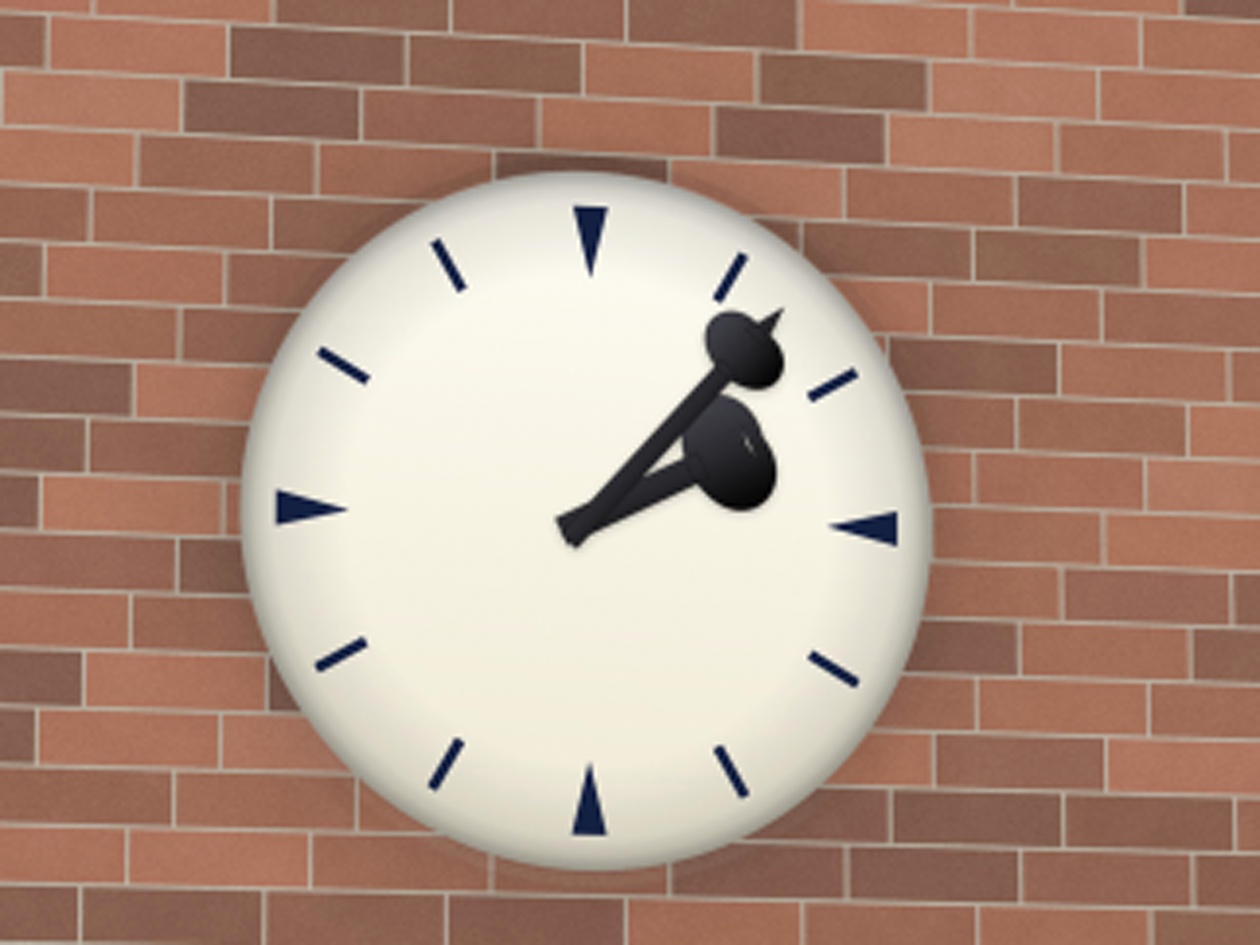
**2:07**
